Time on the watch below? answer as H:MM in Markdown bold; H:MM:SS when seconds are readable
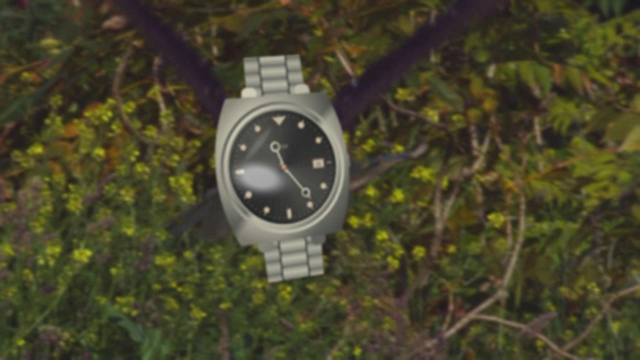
**11:24**
